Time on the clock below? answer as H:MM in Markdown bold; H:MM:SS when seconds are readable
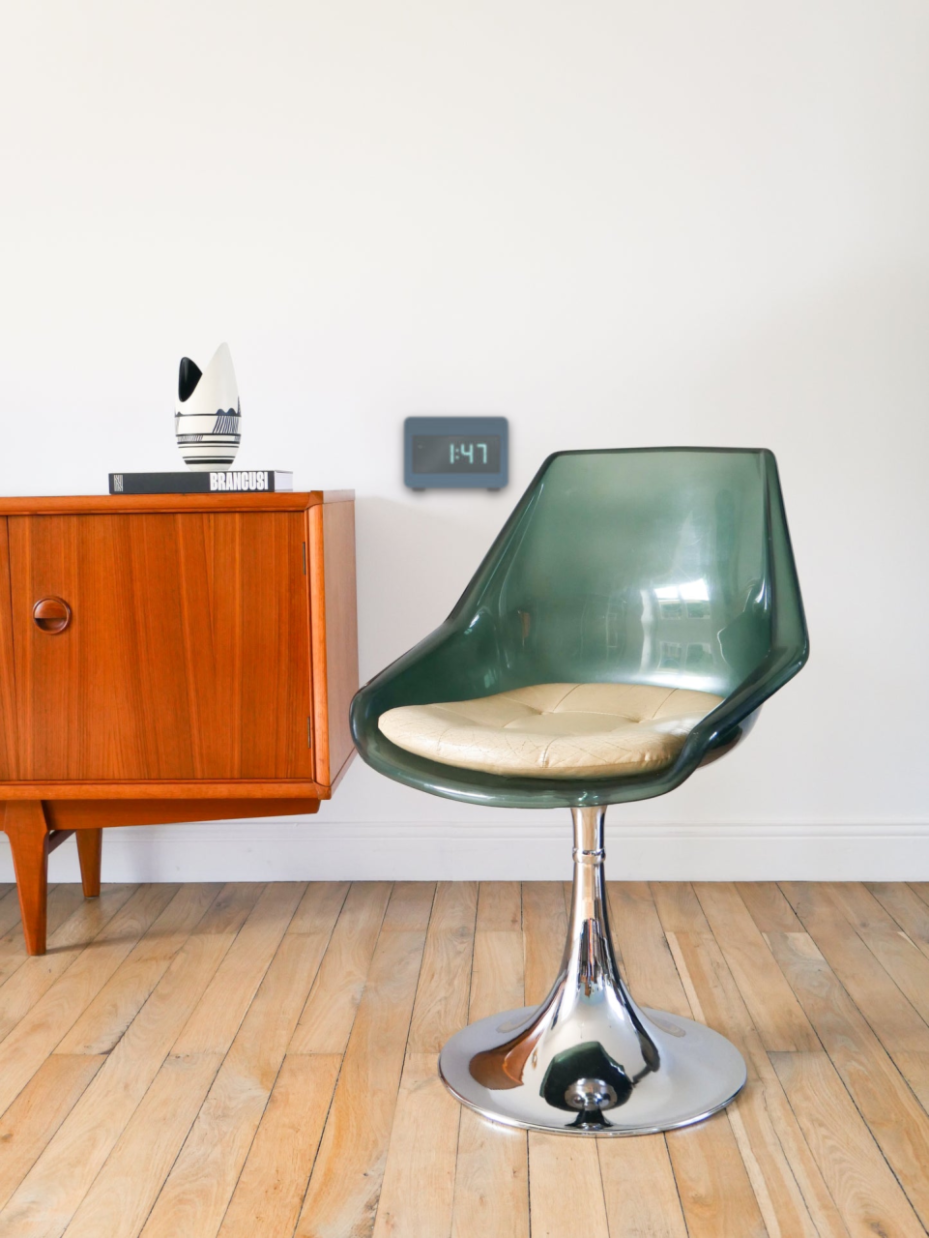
**1:47**
